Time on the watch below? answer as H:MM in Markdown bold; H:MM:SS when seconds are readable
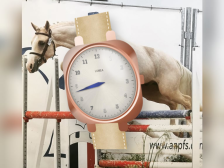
**8:43**
